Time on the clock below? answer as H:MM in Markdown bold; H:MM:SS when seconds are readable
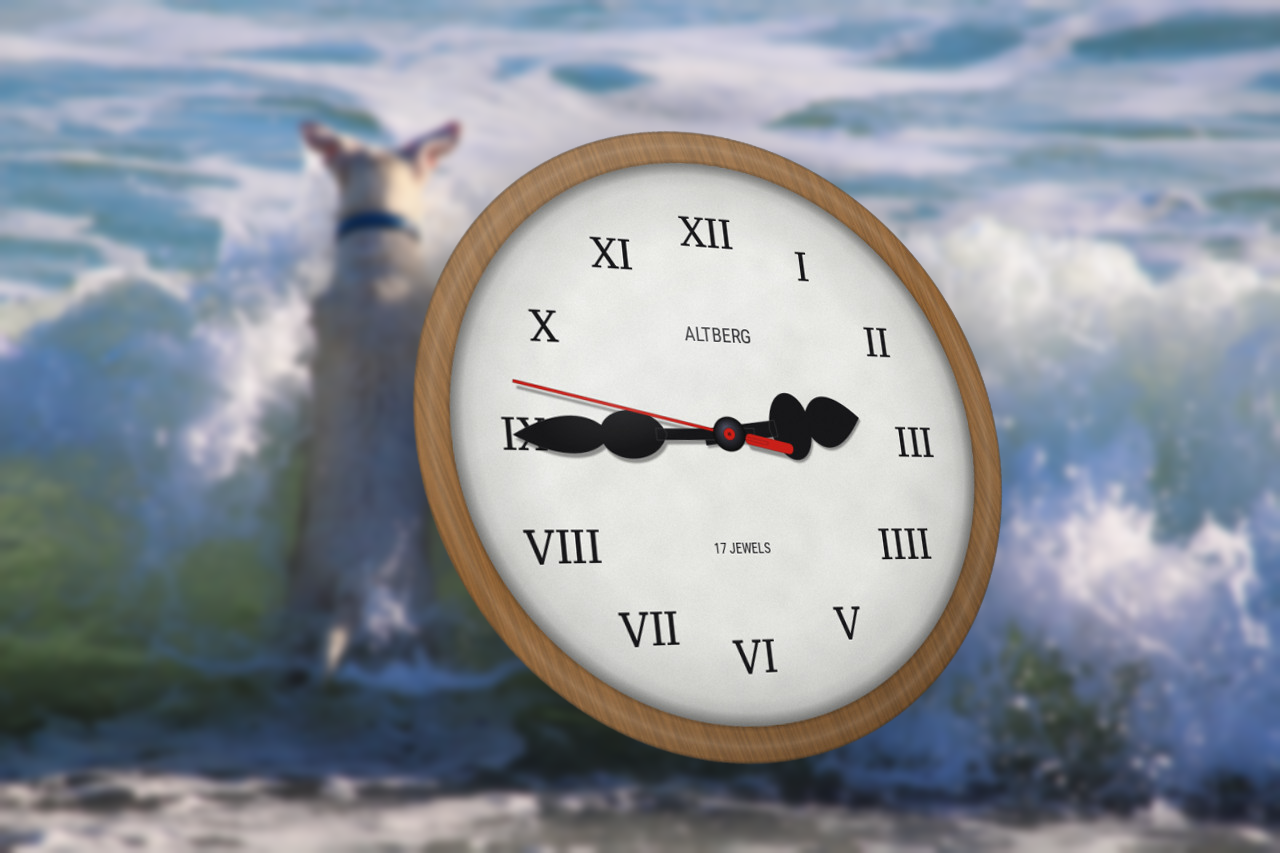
**2:44:47**
